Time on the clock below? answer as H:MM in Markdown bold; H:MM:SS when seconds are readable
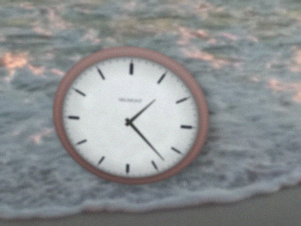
**1:23**
